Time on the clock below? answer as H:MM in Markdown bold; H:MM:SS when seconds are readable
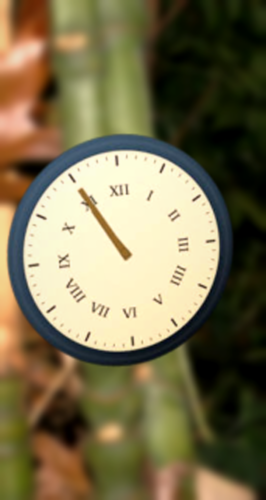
**10:55**
